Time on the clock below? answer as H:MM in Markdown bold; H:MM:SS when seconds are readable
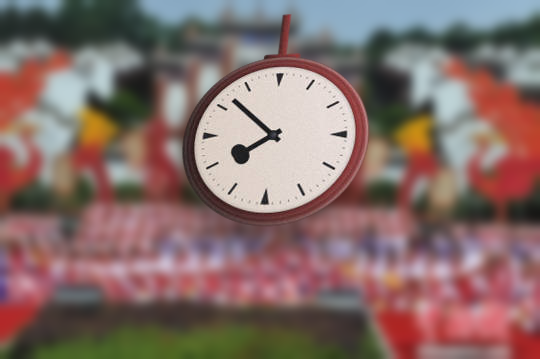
**7:52**
